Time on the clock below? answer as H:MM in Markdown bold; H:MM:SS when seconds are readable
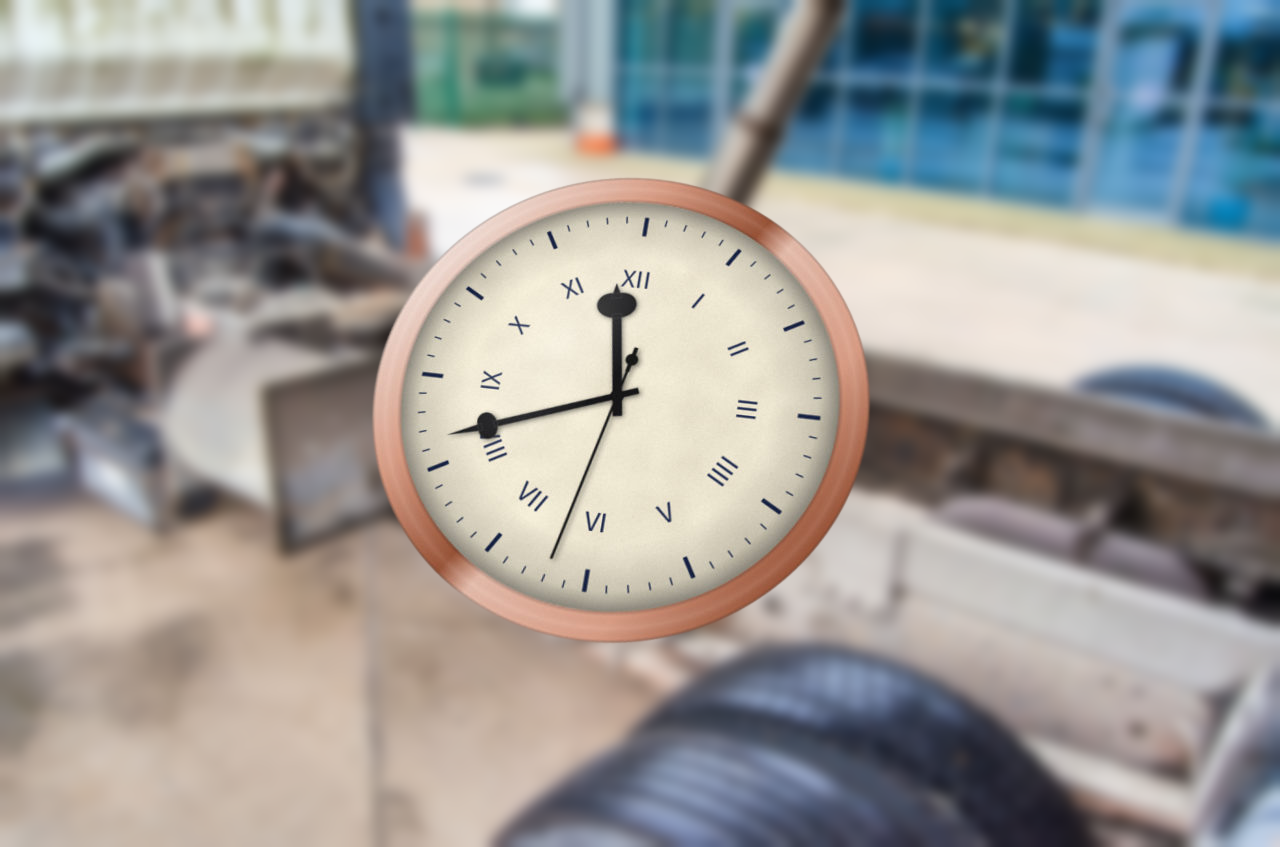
**11:41:32**
